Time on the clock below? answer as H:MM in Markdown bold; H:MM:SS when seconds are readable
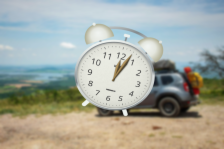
**12:03**
